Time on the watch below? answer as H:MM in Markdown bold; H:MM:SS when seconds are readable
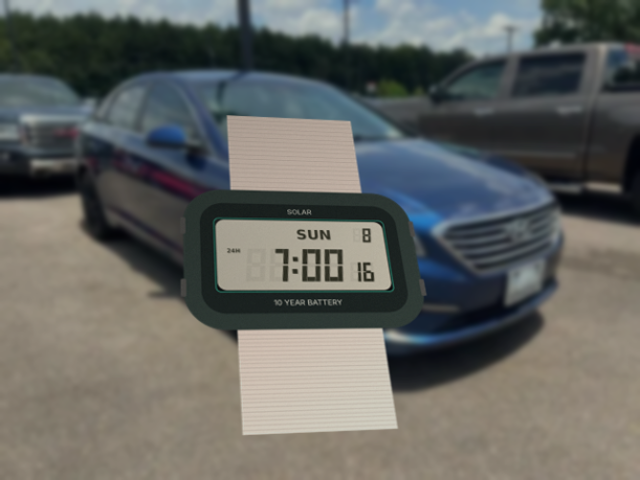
**7:00:16**
